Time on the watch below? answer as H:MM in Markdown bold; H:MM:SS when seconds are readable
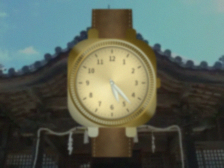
**5:23**
